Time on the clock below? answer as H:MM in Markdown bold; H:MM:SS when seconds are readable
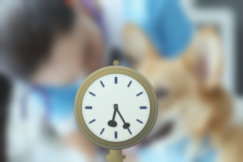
**6:25**
